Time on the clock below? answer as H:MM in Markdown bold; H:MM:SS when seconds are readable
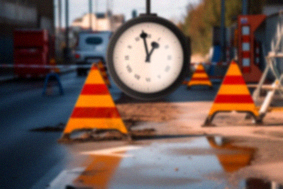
**12:58**
